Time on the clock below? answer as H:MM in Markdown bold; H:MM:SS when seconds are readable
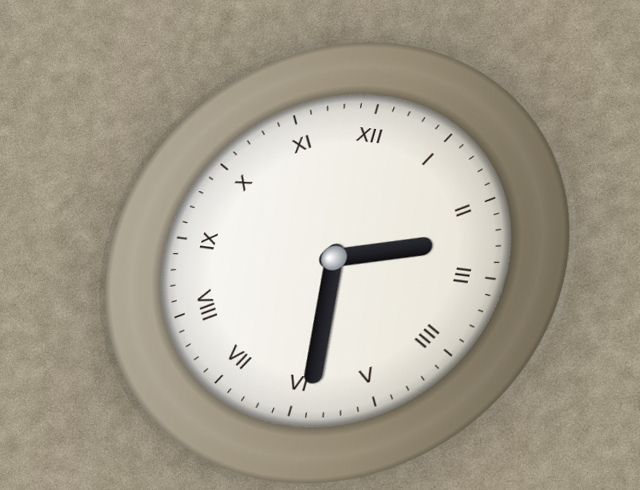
**2:29**
